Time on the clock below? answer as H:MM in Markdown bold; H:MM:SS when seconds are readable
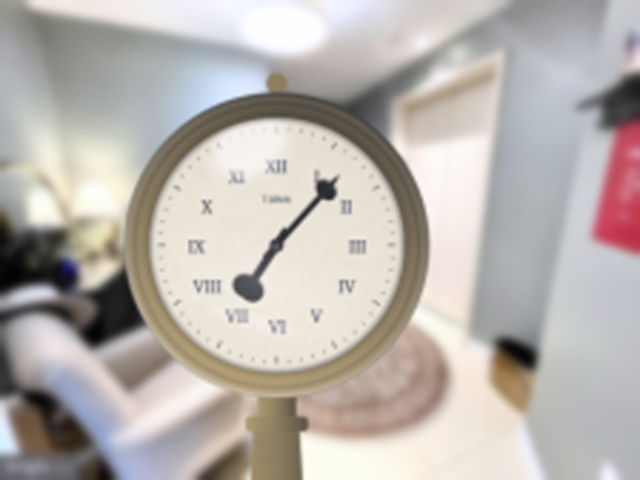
**7:07**
